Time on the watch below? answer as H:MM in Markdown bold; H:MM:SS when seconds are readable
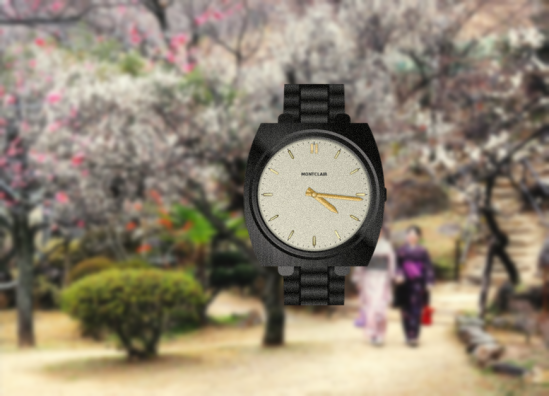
**4:16**
